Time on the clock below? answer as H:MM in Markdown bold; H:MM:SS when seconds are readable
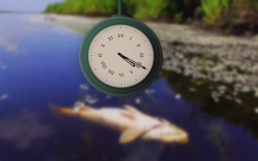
**4:20**
